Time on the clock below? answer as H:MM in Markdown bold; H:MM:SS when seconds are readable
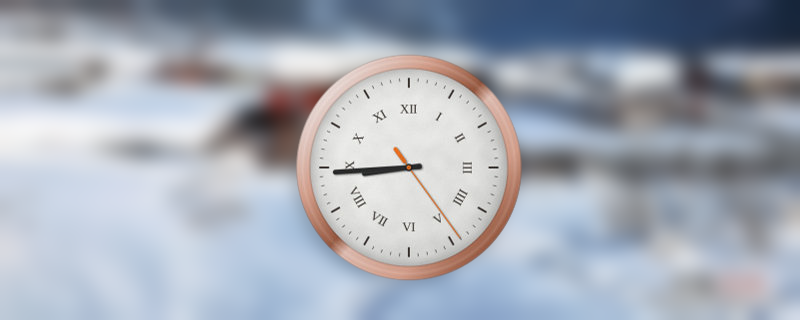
**8:44:24**
